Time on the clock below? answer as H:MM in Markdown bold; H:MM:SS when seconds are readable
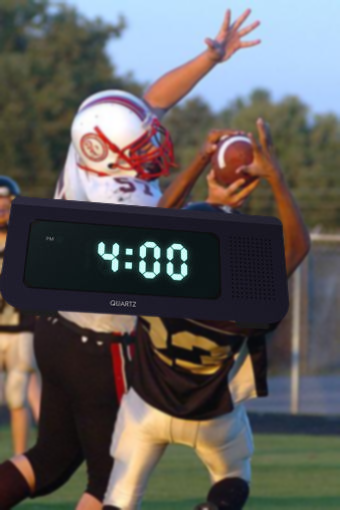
**4:00**
